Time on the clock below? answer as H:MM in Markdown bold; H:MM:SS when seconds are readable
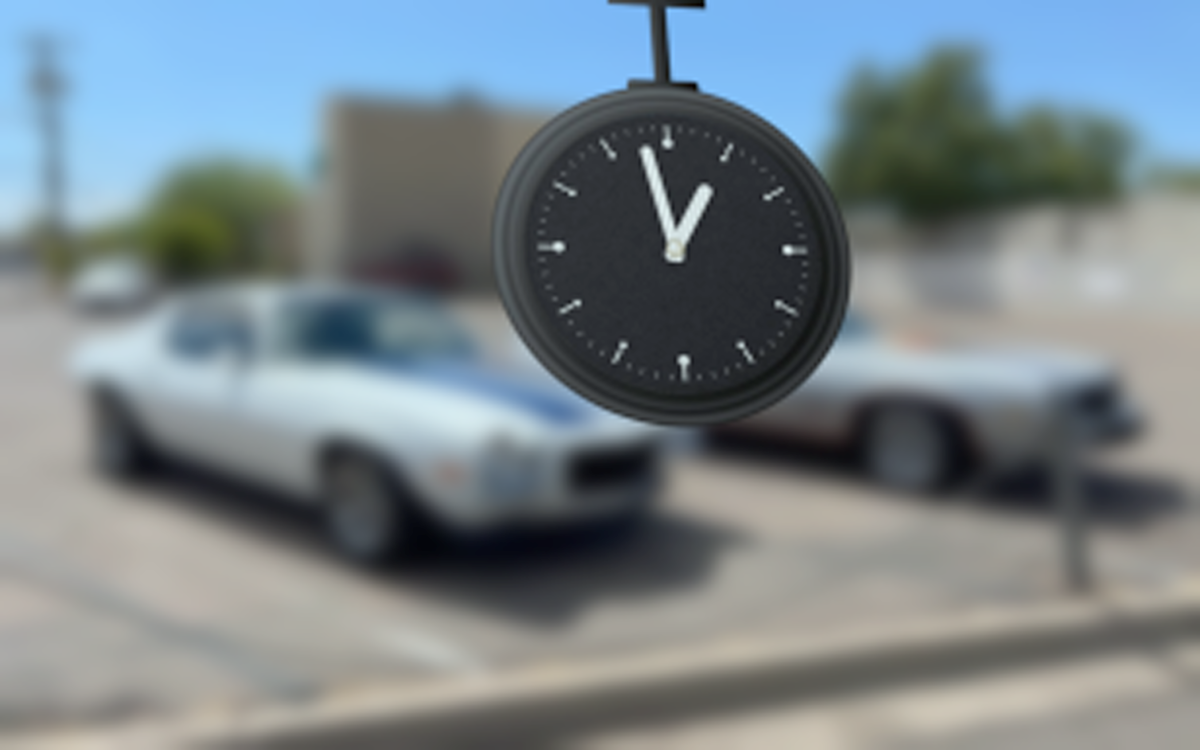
**12:58**
